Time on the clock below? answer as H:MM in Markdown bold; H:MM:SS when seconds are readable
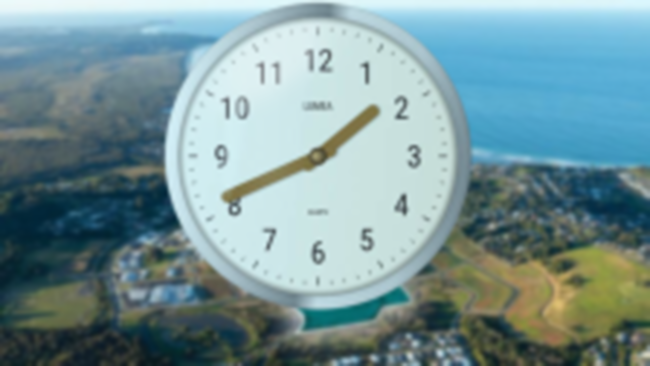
**1:41**
